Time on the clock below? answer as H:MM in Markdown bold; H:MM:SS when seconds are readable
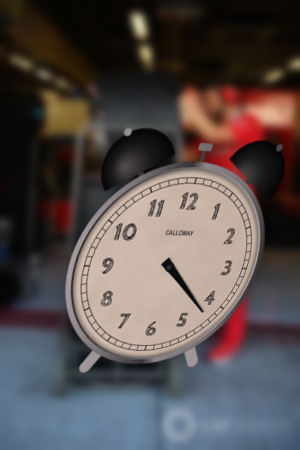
**4:22**
